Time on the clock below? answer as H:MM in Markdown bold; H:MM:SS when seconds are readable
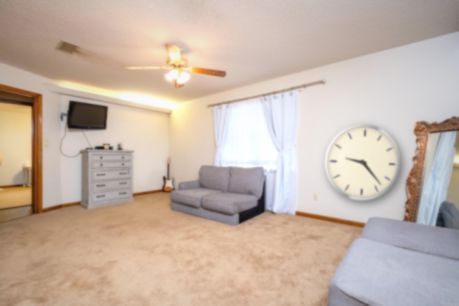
**9:23**
